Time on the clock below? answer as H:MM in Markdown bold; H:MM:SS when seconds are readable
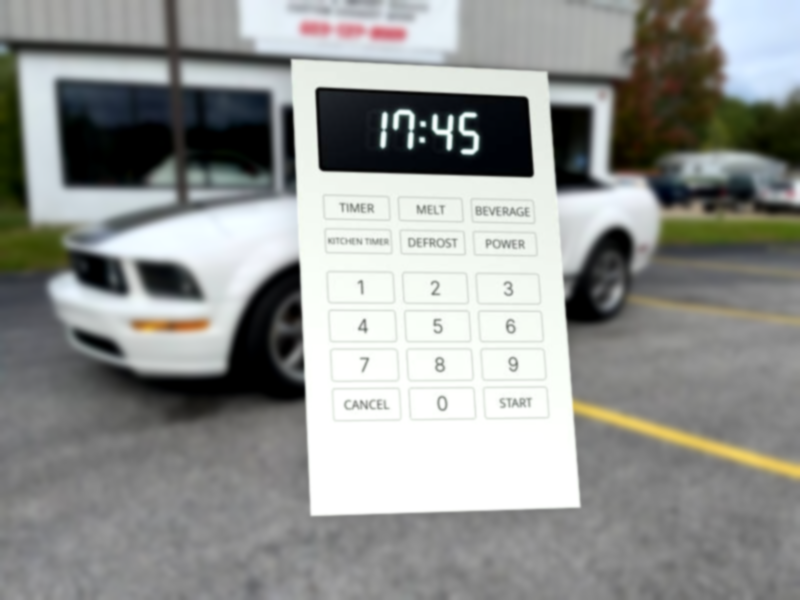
**17:45**
